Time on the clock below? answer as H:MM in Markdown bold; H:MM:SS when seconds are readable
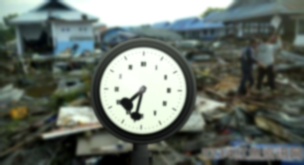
**7:32**
